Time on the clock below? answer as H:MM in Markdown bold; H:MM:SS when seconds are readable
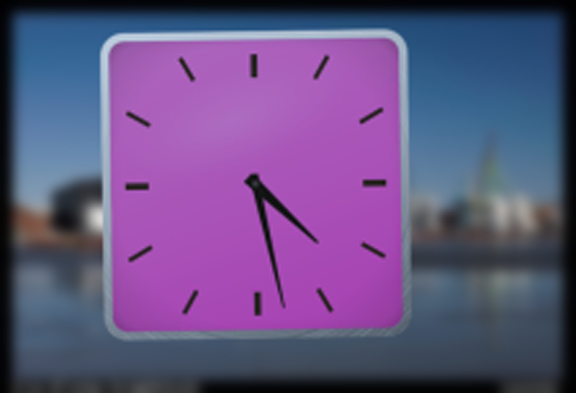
**4:28**
